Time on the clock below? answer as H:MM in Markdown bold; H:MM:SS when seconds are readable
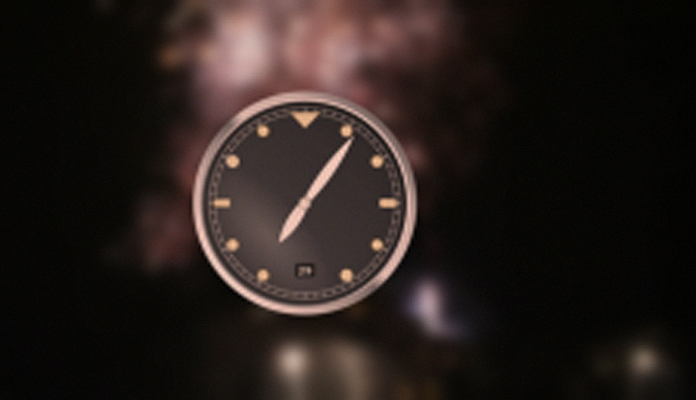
**7:06**
